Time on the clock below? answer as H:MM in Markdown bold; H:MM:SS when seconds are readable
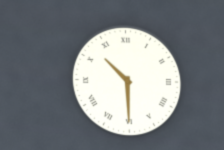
**10:30**
